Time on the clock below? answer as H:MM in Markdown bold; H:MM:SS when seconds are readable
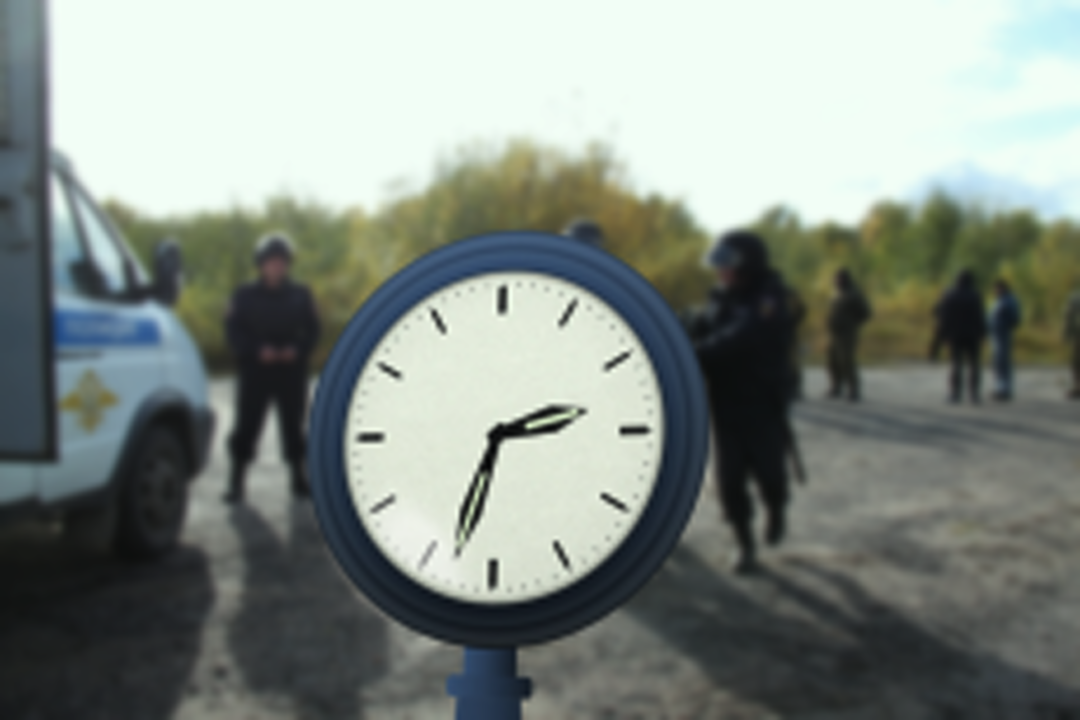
**2:33**
